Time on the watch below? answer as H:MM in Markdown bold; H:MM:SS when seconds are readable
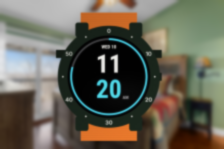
**11:20**
